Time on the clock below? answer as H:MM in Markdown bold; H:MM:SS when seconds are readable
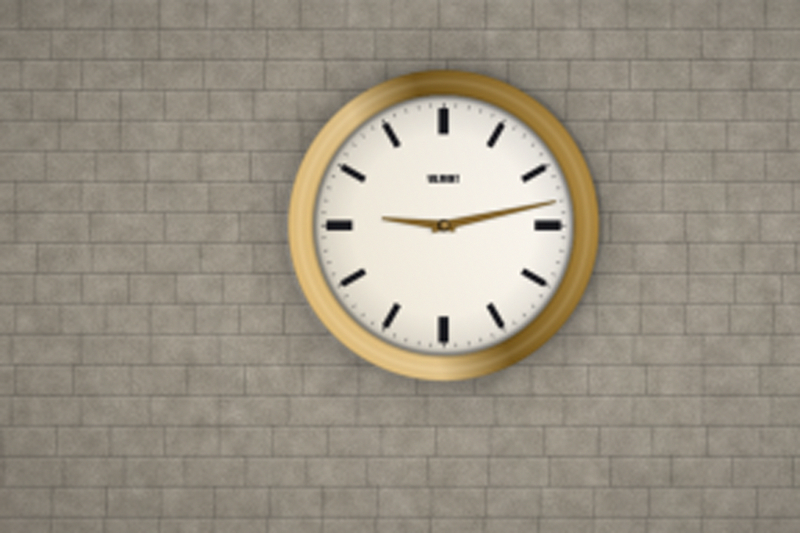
**9:13**
